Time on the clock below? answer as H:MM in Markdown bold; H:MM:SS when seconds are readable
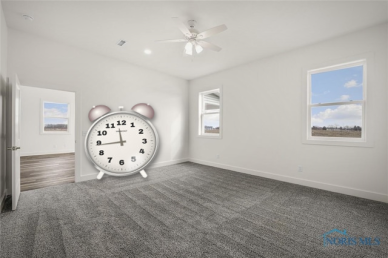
**11:44**
